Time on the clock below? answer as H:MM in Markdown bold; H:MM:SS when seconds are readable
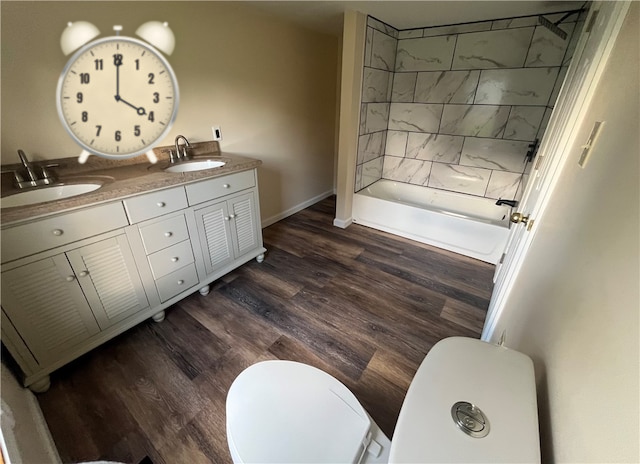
**4:00**
